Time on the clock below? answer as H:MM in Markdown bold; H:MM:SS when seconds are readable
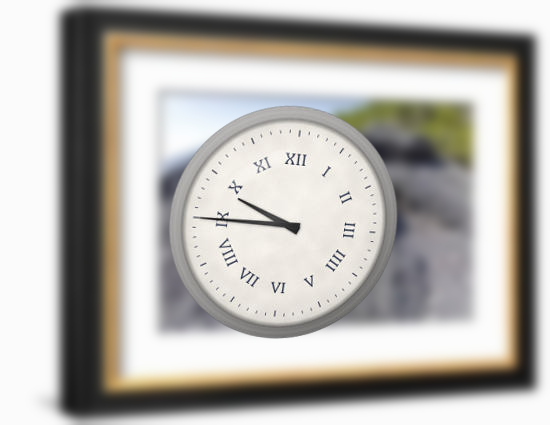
**9:45**
